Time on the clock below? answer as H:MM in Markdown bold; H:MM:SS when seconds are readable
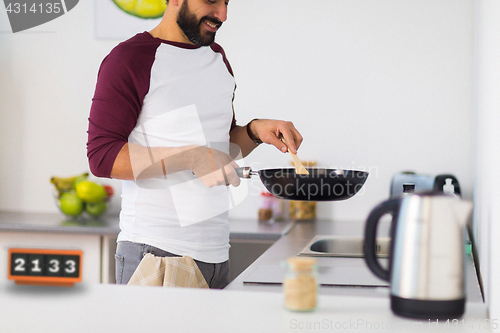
**21:33**
